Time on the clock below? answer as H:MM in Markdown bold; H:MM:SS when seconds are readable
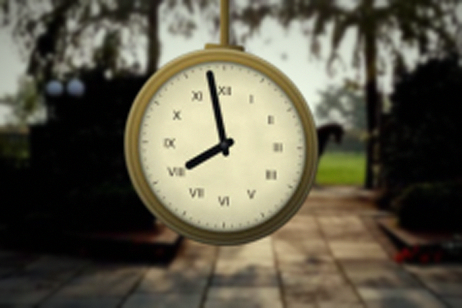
**7:58**
